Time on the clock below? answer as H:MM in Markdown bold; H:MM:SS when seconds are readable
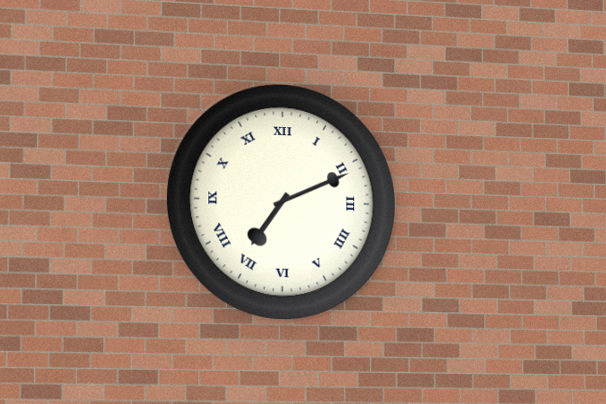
**7:11**
